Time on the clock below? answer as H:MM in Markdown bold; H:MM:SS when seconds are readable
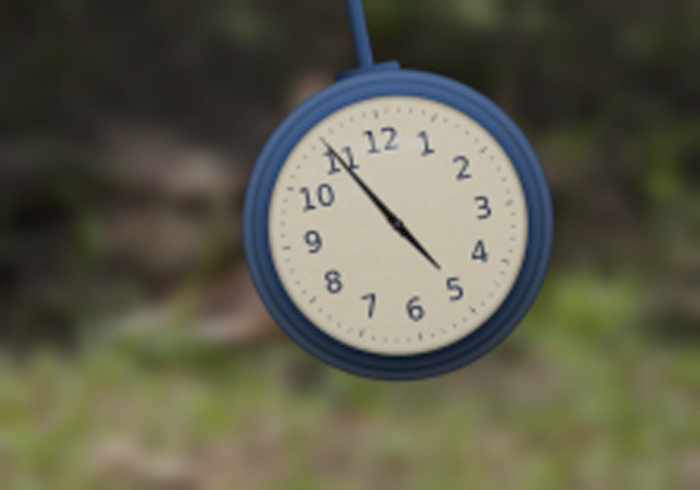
**4:55**
